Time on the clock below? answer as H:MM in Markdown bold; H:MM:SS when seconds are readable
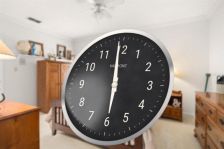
**5:59**
